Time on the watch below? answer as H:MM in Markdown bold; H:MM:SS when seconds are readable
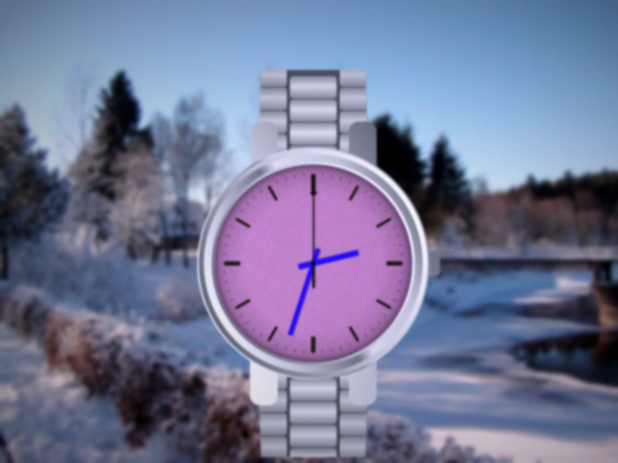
**2:33:00**
